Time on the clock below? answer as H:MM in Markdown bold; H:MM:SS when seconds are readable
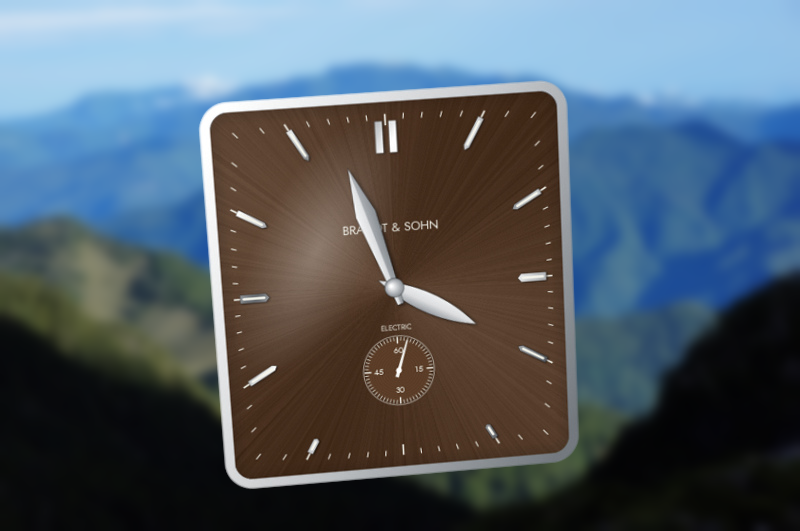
**3:57:03**
